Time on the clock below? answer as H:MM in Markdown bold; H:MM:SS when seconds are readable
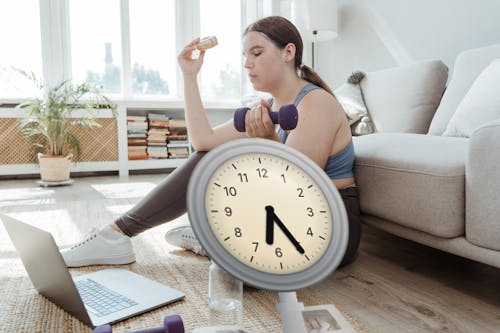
**6:25**
